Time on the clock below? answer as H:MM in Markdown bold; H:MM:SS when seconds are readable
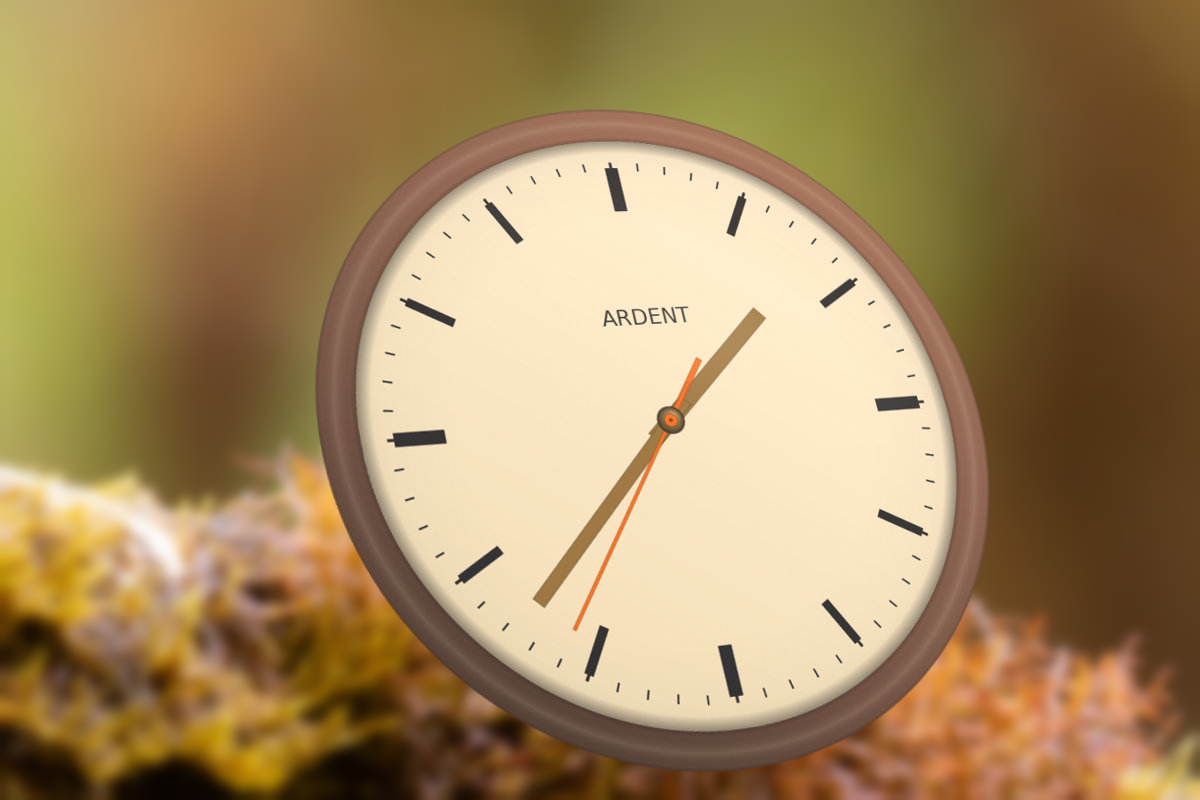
**1:37:36**
